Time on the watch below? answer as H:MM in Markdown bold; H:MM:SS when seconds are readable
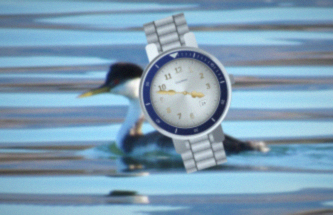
**3:48**
